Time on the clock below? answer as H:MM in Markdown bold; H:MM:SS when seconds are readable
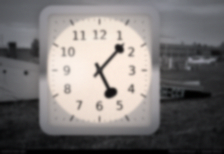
**5:07**
